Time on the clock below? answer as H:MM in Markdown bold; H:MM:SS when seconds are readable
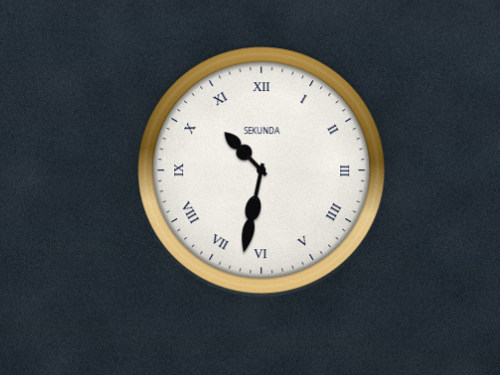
**10:32**
